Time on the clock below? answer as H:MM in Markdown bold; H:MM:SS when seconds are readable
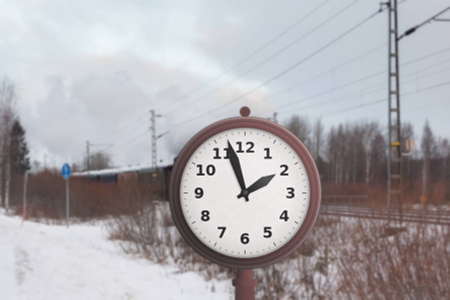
**1:57**
